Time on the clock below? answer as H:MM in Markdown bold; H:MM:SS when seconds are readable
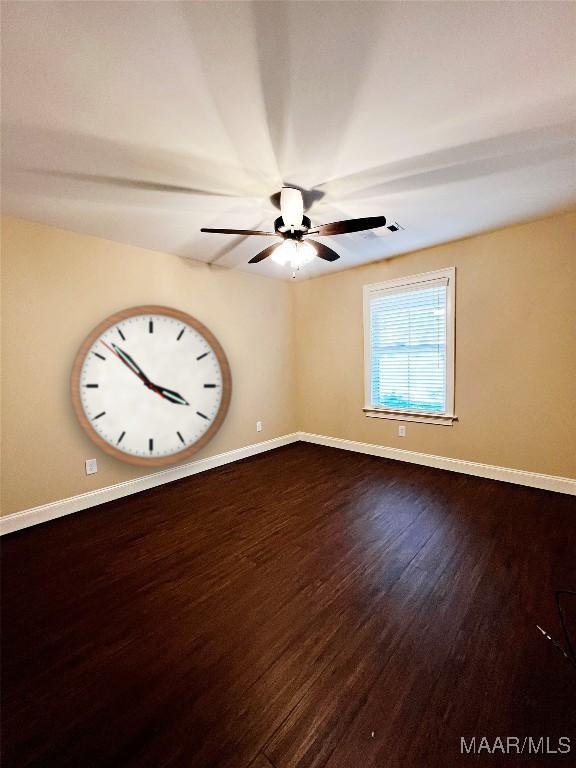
**3:52:52**
